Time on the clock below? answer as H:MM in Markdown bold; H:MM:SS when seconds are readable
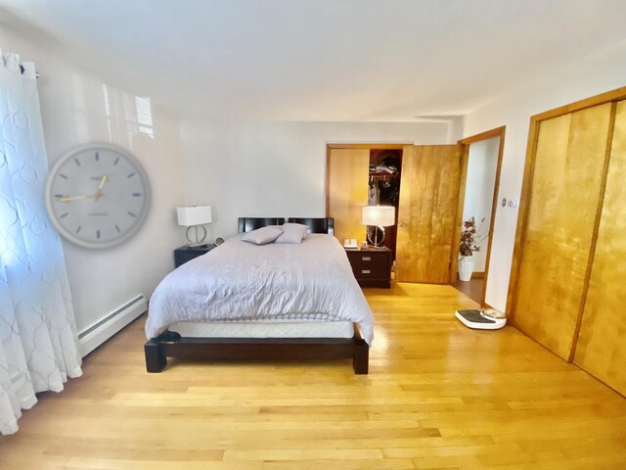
**12:44**
